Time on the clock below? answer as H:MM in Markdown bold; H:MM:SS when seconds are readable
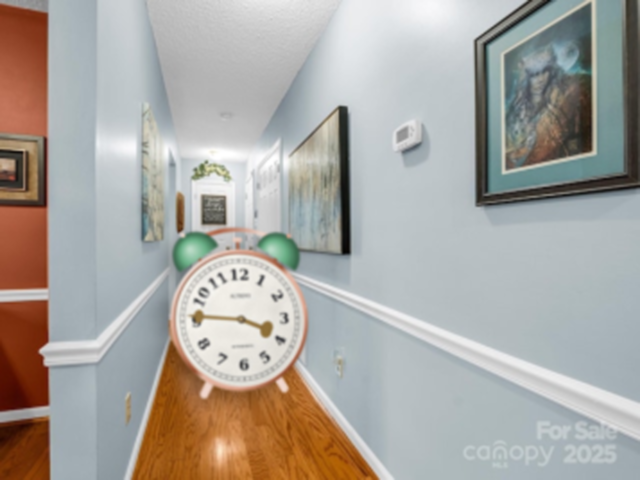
**3:46**
